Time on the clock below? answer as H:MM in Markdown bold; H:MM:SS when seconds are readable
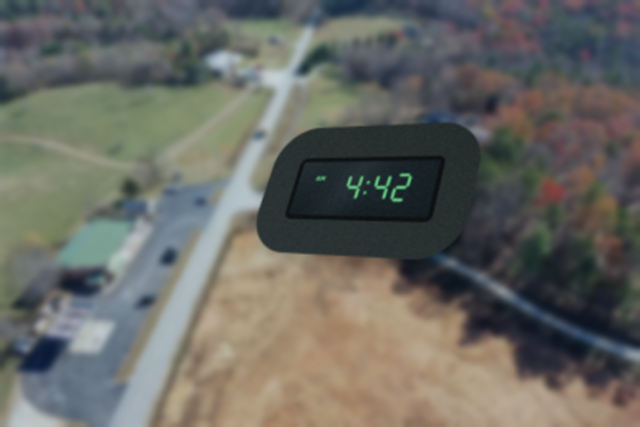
**4:42**
